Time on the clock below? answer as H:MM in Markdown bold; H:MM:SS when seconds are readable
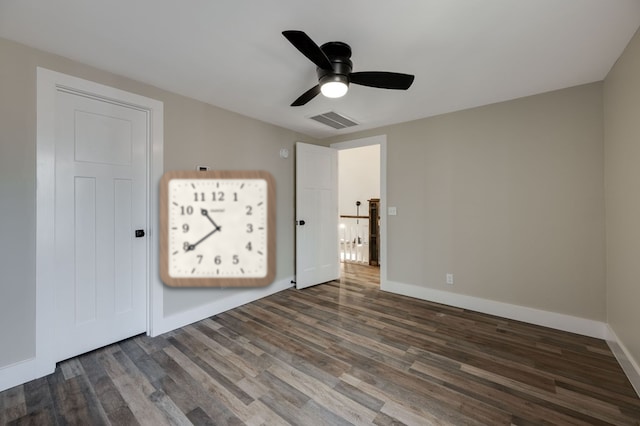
**10:39**
